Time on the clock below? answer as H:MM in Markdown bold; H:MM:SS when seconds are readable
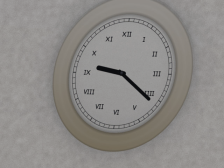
**9:21**
